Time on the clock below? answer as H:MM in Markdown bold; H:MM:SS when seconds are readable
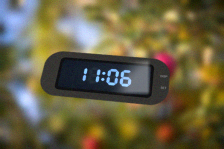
**11:06**
